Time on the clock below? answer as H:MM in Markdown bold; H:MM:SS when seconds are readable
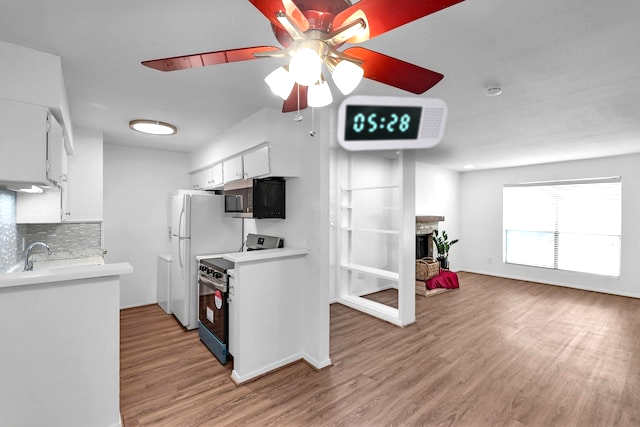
**5:28**
